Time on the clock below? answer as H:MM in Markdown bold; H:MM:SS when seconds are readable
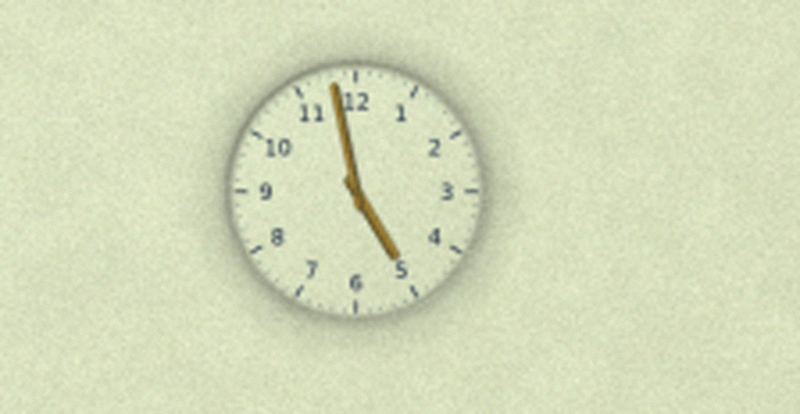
**4:58**
